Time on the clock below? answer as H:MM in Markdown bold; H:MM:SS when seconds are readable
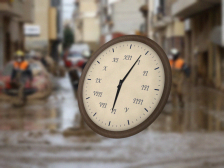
**6:04**
